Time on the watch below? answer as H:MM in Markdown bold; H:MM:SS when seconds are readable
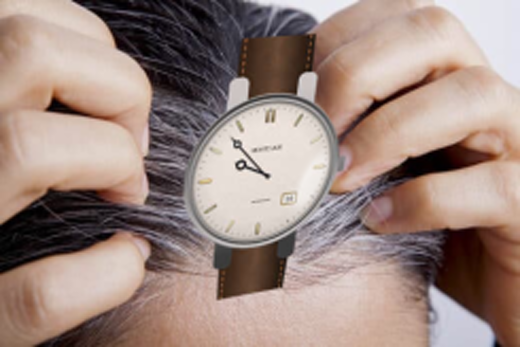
**9:53**
